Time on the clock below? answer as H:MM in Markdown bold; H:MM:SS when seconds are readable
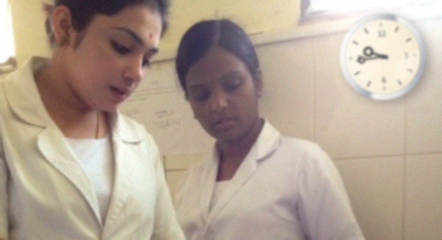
**9:44**
